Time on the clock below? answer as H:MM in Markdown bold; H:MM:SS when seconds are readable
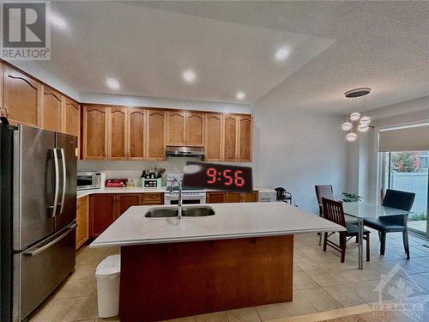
**9:56**
